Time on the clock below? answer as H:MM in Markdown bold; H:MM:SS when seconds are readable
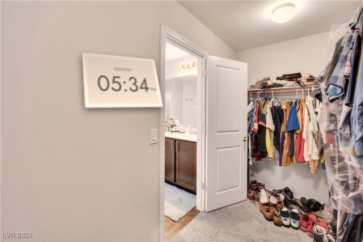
**5:34**
